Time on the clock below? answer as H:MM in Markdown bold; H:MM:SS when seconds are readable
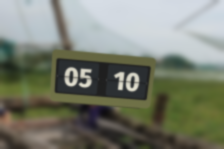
**5:10**
